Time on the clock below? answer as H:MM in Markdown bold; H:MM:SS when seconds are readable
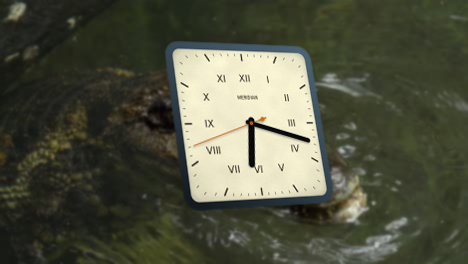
**6:17:42**
